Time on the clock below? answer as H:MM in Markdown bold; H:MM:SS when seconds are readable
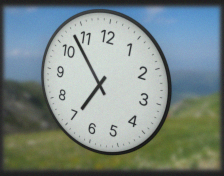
**6:53**
